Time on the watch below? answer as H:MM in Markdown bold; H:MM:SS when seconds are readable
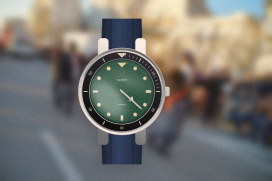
**4:22**
